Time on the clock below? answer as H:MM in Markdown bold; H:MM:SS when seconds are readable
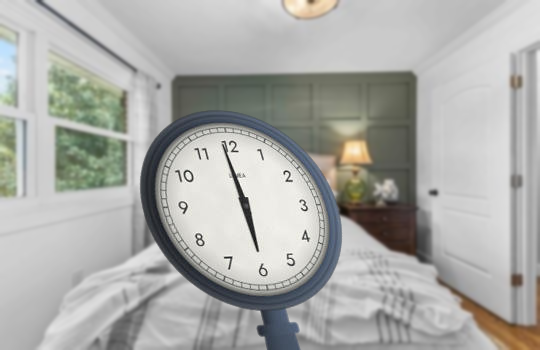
**5:59**
